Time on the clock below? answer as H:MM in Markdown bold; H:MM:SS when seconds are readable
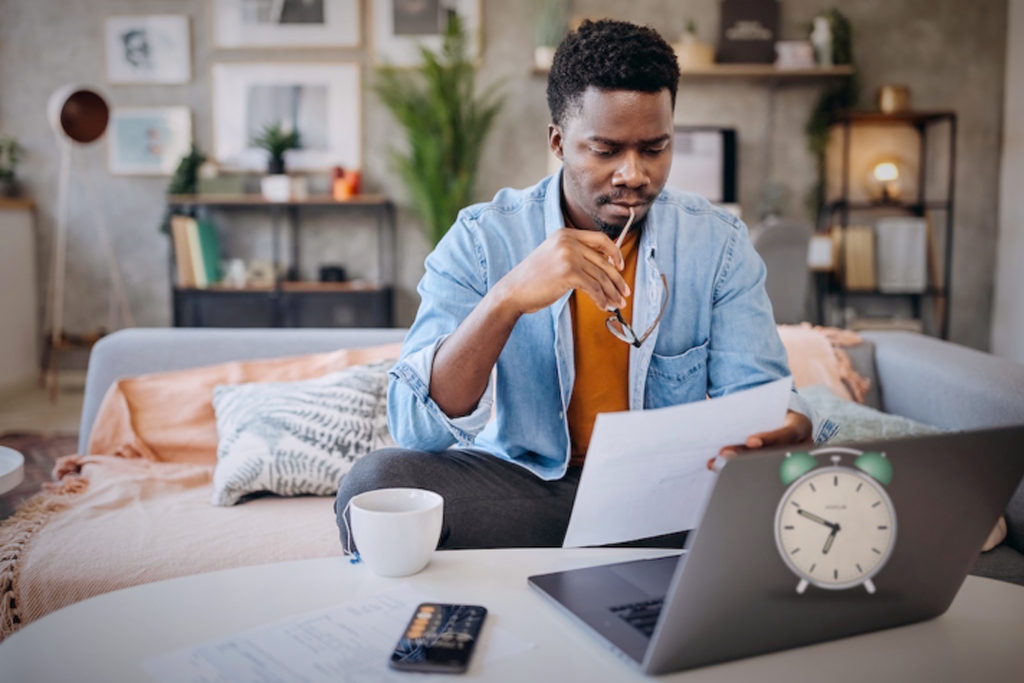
**6:49**
